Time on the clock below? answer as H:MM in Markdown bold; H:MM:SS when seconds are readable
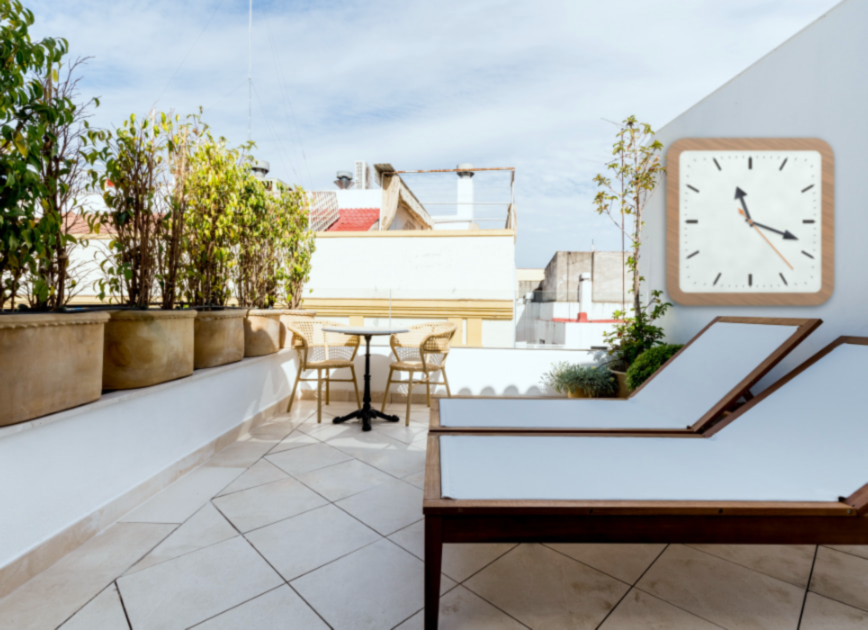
**11:18:23**
